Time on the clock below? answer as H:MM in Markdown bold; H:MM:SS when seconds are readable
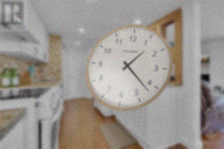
**1:22**
